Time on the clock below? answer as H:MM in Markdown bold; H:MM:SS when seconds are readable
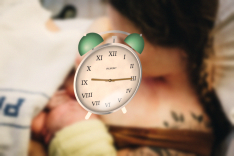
**9:15**
